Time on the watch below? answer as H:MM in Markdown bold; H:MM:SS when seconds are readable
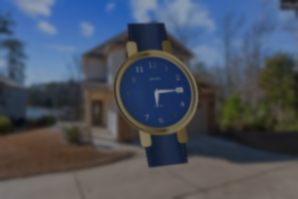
**6:15**
